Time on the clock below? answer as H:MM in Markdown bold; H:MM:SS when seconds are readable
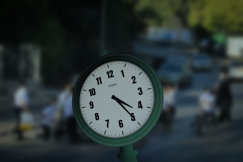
**4:25**
